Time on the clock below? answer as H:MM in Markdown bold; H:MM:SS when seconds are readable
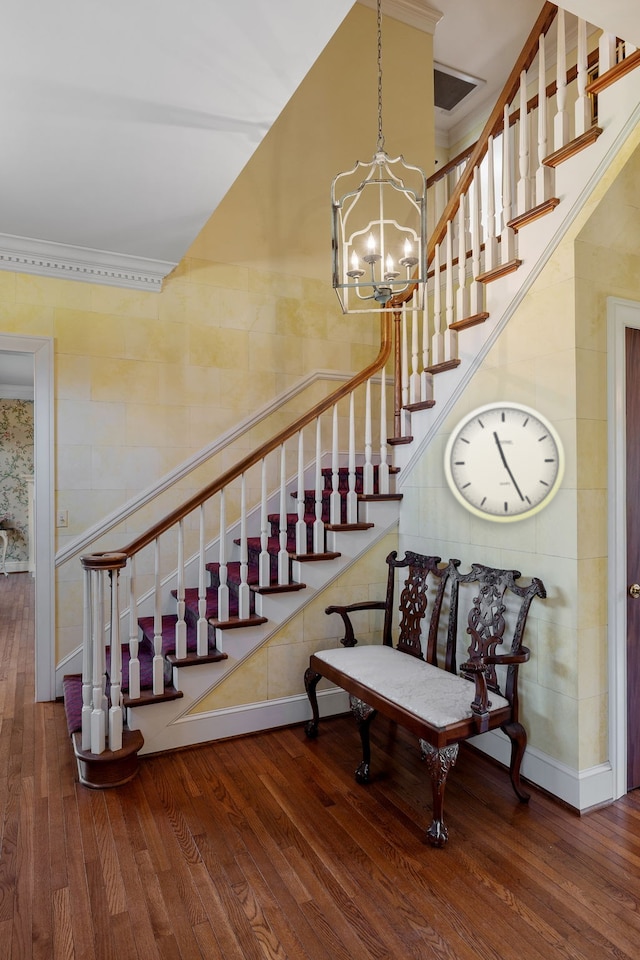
**11:26**
